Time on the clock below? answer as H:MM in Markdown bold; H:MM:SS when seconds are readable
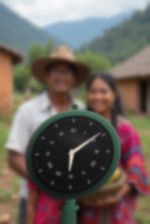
**6:09**
